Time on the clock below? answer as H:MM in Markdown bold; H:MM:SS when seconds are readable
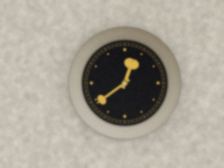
**12:39**
